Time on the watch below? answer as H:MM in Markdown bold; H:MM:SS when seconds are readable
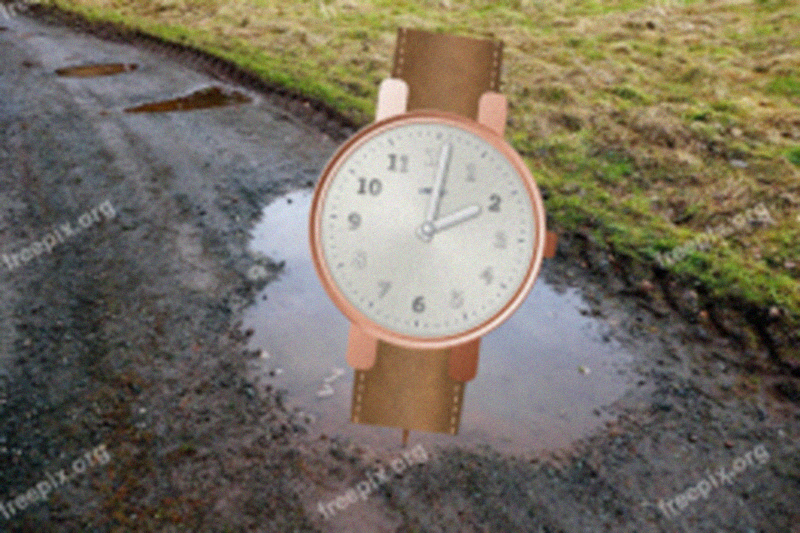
**2:01**
